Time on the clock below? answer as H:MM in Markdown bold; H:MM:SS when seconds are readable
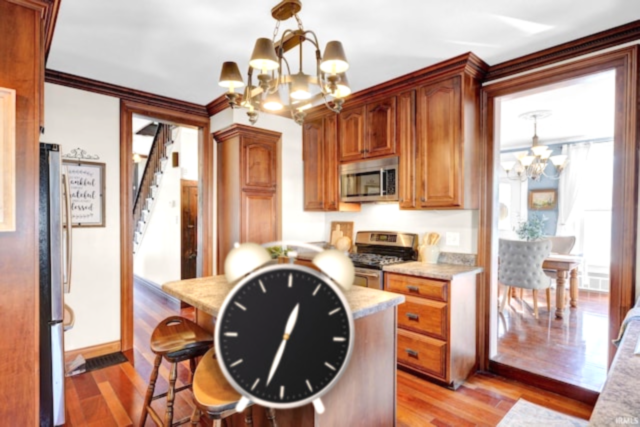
**12:33**
